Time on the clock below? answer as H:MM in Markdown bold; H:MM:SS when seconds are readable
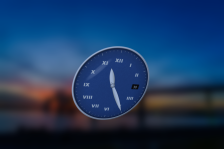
**11:25**
